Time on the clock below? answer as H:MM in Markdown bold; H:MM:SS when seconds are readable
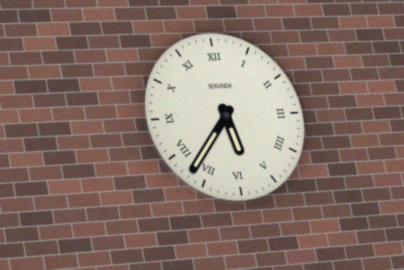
**5:37**
